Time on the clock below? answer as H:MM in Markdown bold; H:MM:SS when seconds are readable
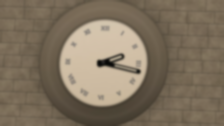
**2:17**
